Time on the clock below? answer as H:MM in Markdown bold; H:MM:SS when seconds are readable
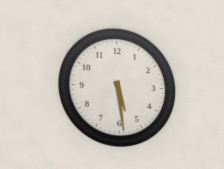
**5:29**
